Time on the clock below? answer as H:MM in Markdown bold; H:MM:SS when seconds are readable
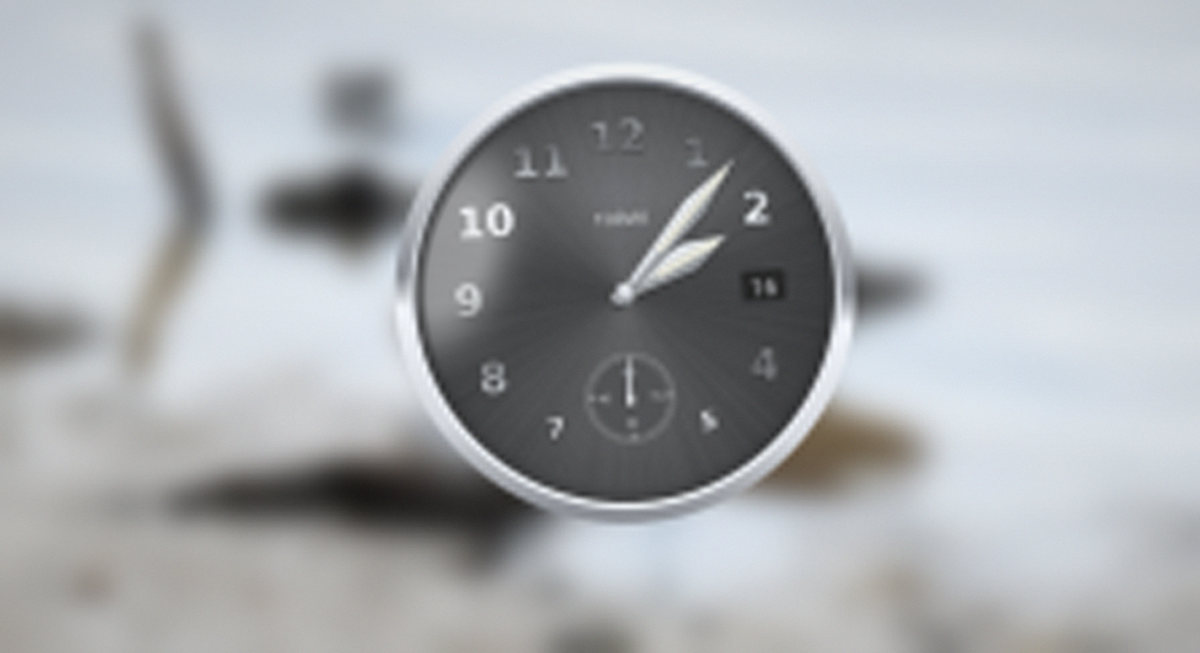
**2:07**
